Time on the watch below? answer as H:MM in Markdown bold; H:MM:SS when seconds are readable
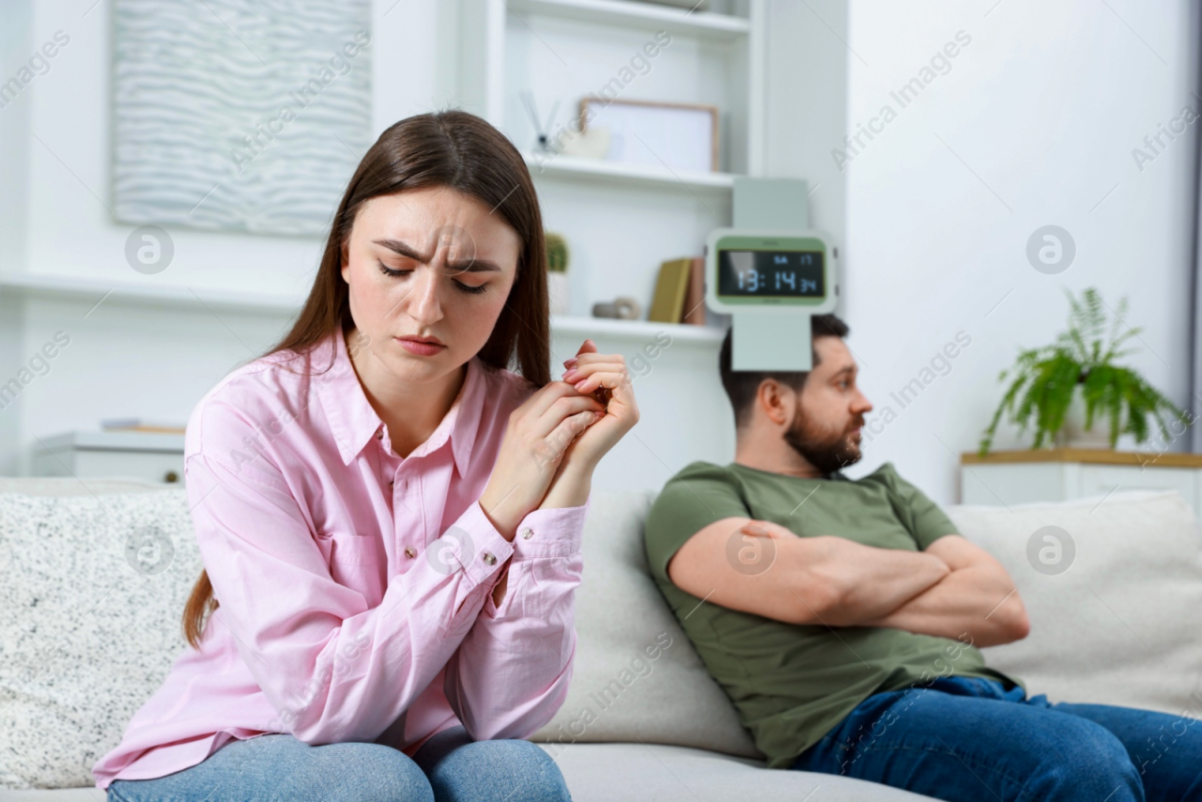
**13:14**
